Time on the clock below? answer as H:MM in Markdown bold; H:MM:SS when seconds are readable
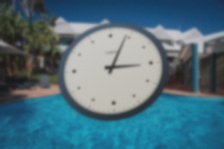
**3:04**
